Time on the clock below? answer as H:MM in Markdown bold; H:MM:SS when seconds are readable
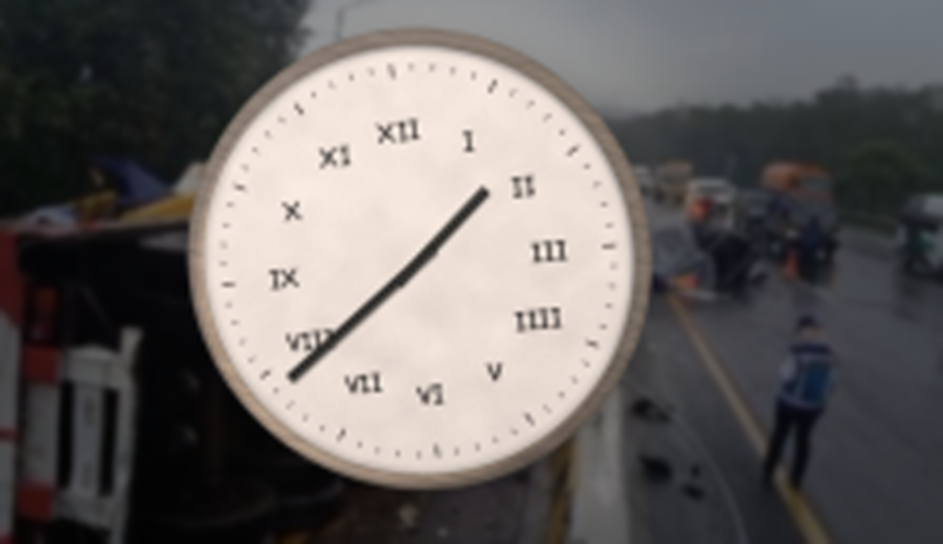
**1:39**
